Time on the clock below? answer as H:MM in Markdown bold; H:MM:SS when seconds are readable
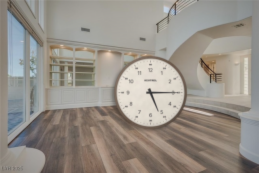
**5:15**
